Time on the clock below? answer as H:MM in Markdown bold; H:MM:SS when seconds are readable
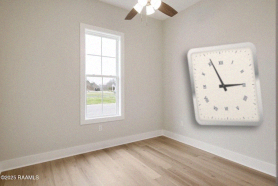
**2:56**
